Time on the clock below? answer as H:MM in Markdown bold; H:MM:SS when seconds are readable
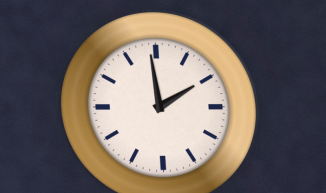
**1:59**
